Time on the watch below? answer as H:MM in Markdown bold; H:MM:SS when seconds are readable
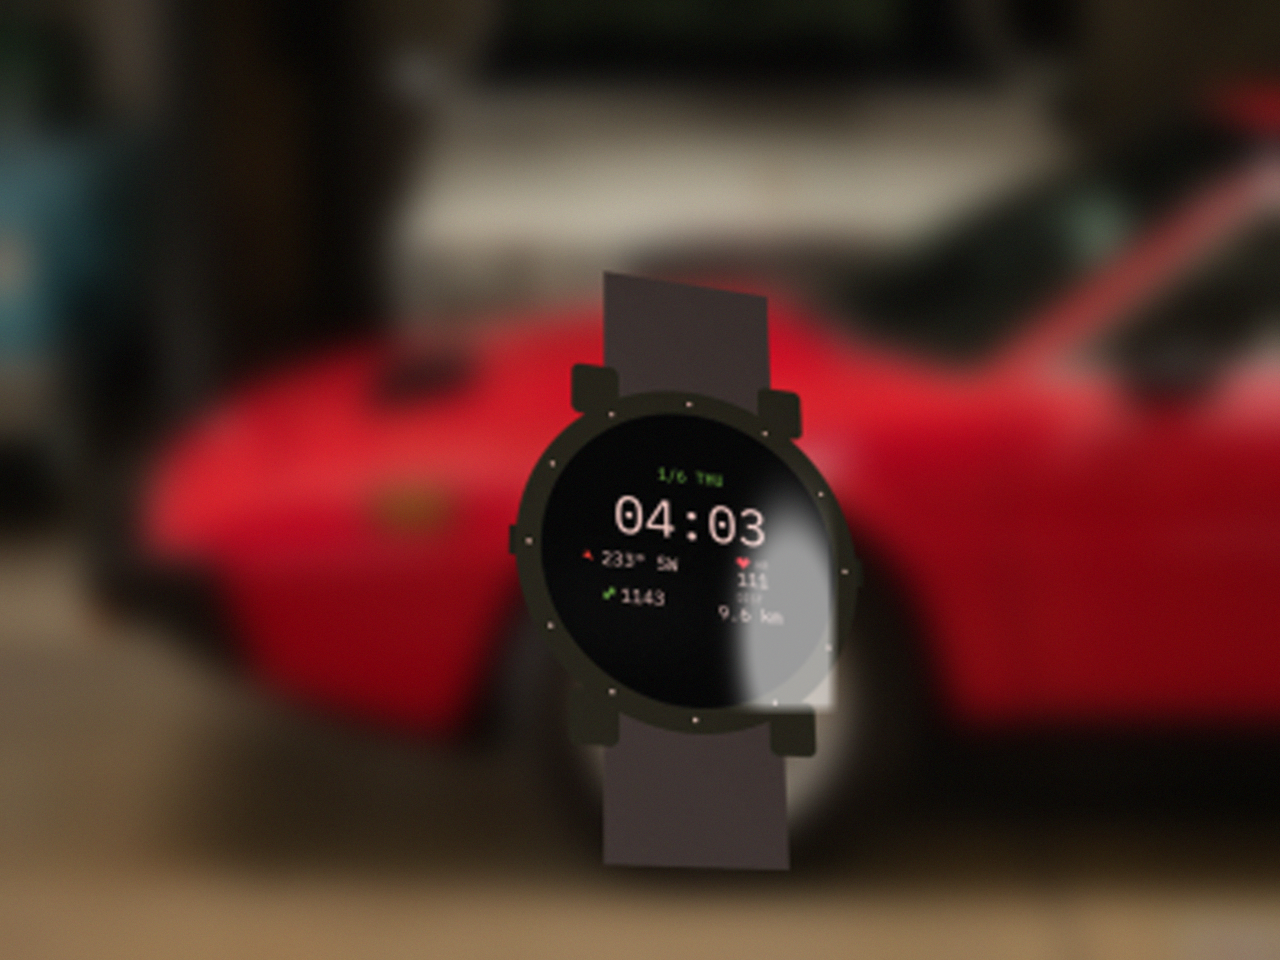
**4:03**
